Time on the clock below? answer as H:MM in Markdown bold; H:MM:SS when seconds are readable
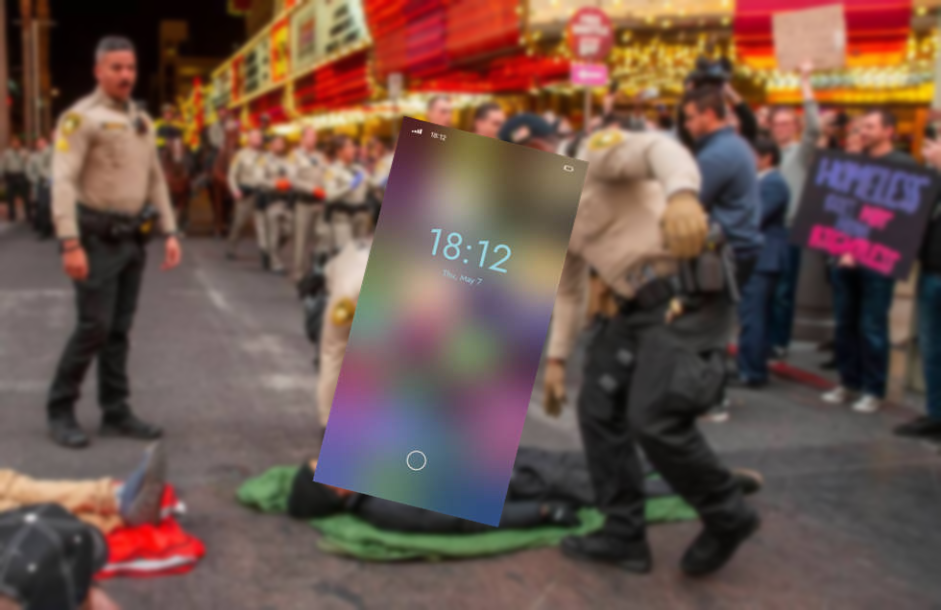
**18:12**
